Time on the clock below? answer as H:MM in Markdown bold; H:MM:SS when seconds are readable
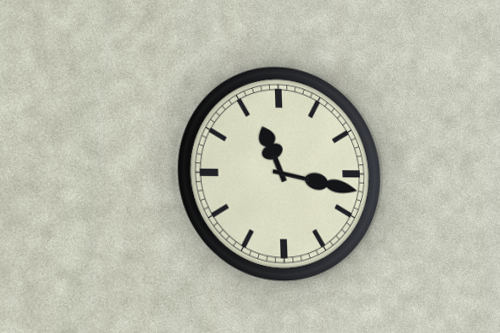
**11:17**
